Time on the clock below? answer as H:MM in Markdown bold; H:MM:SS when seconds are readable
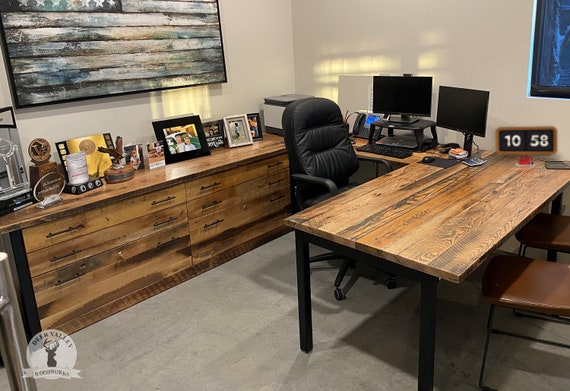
**10:58**
